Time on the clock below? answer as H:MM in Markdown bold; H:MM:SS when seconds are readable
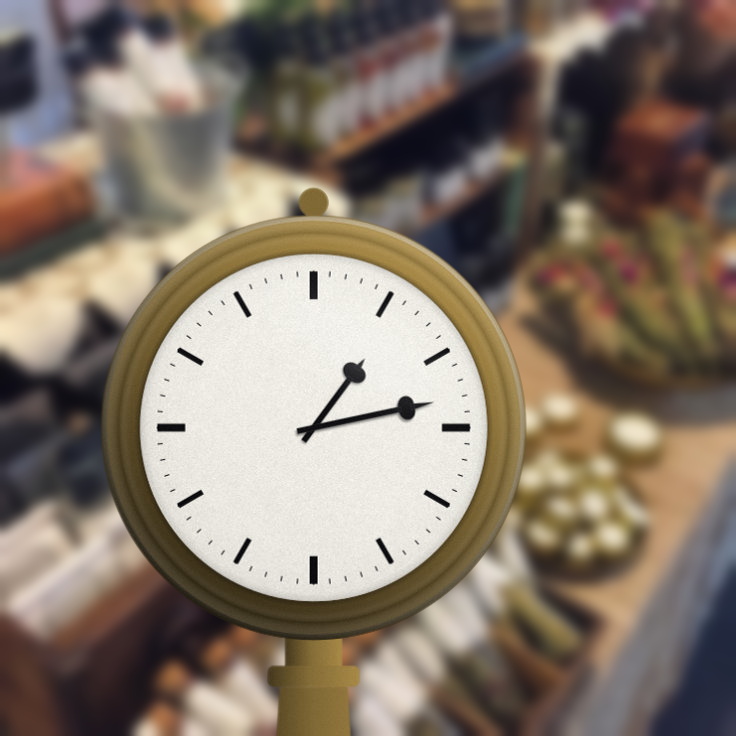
**1:13**
